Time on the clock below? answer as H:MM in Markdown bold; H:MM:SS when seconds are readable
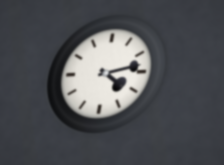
**4:13**
